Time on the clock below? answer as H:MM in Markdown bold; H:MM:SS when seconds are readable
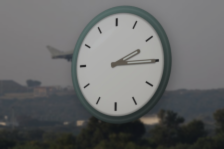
**2:15**
